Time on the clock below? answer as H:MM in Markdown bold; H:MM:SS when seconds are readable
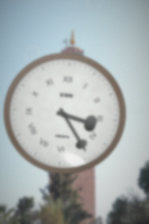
**3:24**
